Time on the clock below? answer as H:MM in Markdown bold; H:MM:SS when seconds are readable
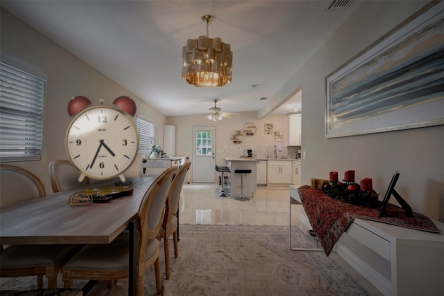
**4:34**
